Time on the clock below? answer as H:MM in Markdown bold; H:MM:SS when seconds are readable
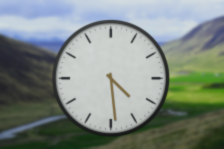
**4:29**
